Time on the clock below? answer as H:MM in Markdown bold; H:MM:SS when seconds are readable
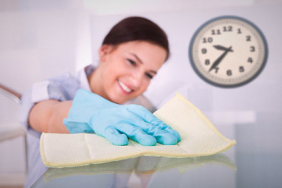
**9:37**
